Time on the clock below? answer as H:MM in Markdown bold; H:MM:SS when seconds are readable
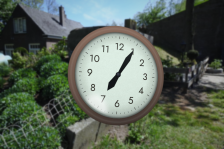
**7:05**
